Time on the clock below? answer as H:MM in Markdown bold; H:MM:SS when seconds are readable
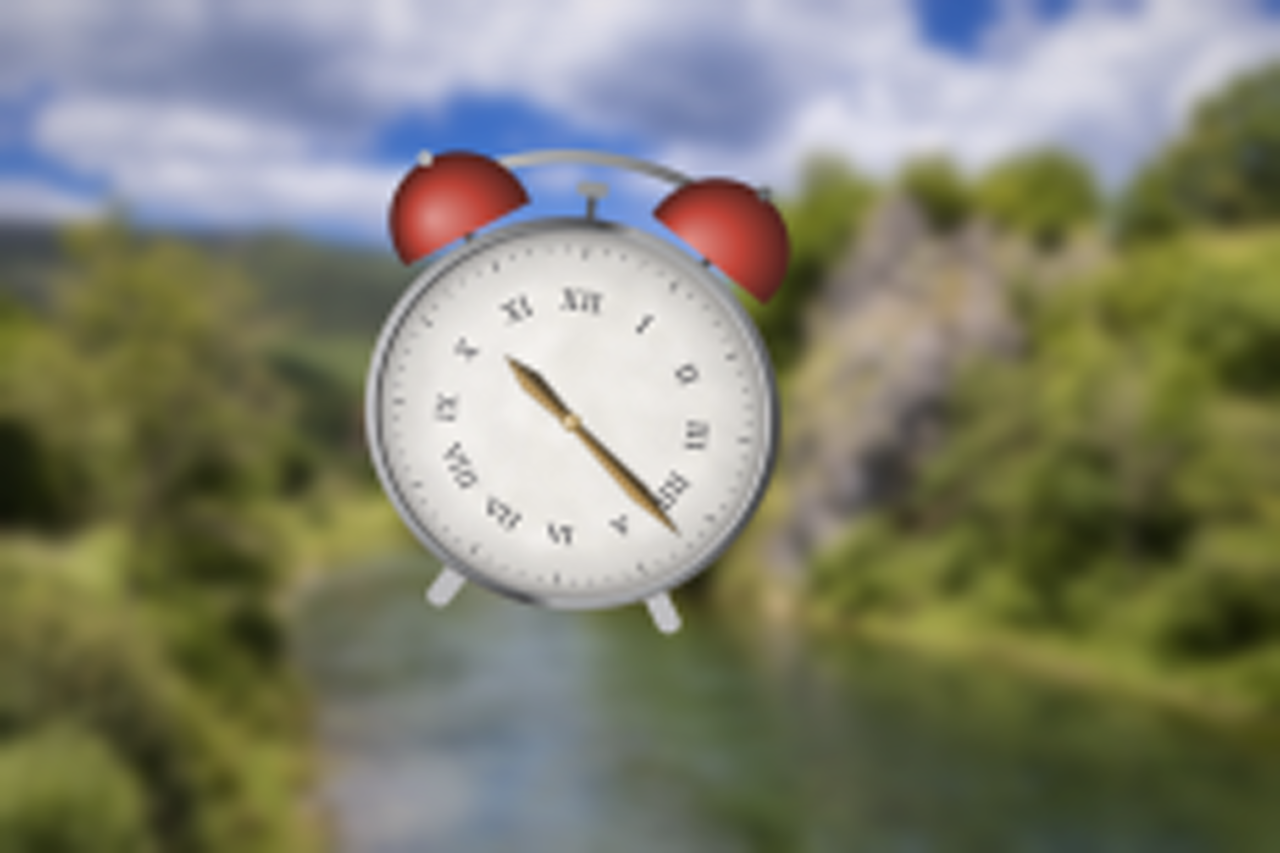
**10:22**
